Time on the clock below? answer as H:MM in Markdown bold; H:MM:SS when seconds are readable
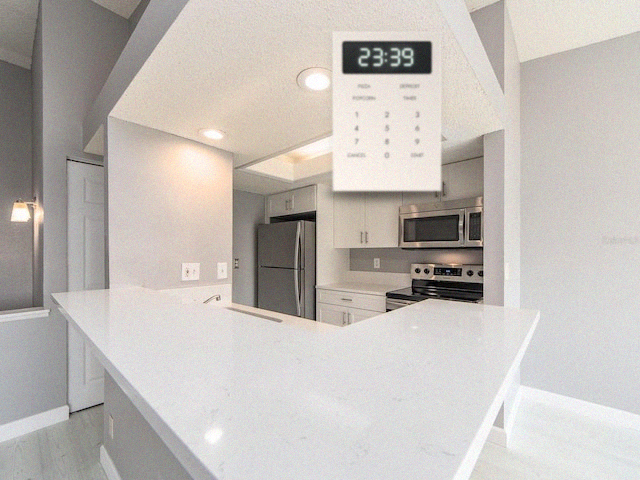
**23:39**
